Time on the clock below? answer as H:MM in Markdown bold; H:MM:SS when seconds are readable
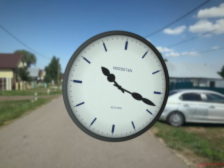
**10:18**
